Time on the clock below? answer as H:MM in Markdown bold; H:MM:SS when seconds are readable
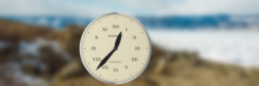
**12:37**
